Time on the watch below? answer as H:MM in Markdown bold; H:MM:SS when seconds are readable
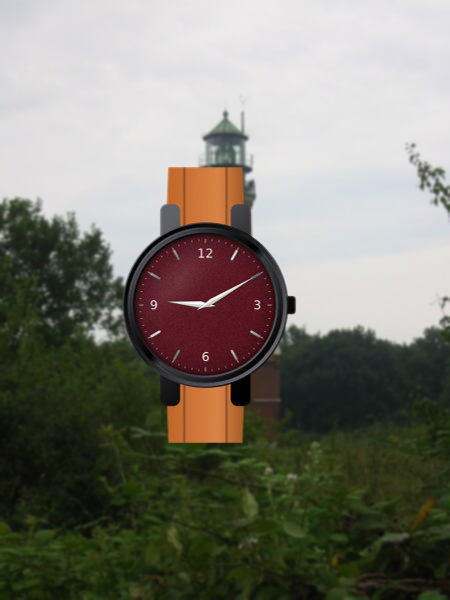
**9:10**
